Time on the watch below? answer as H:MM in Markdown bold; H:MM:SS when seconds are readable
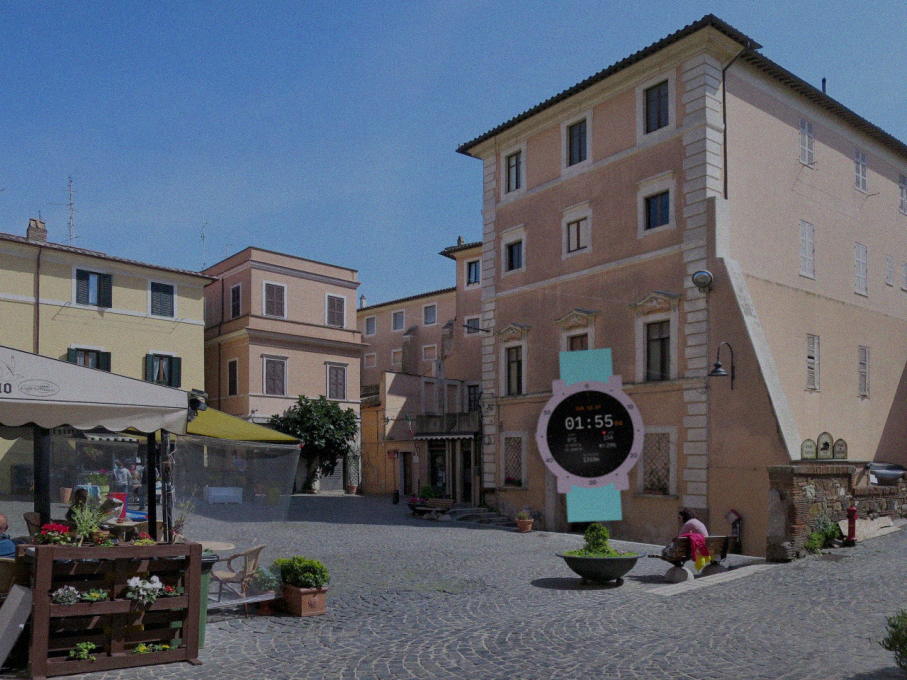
**1:55**
